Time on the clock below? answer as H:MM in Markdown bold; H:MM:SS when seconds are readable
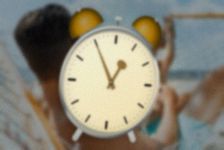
**12:55**
